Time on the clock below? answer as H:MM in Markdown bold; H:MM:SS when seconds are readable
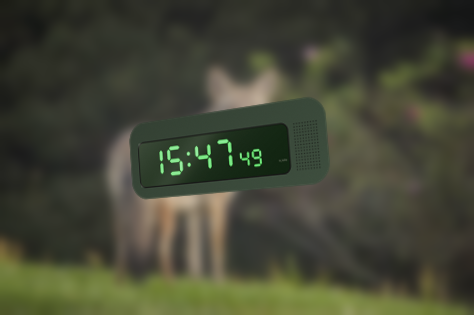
**15:47:49**
